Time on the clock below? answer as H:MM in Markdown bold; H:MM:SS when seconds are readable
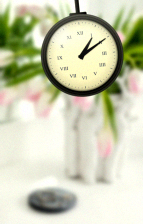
**1:10**
